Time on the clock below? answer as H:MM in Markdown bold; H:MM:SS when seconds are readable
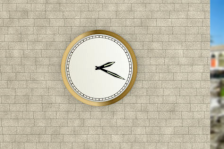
**2:19**
